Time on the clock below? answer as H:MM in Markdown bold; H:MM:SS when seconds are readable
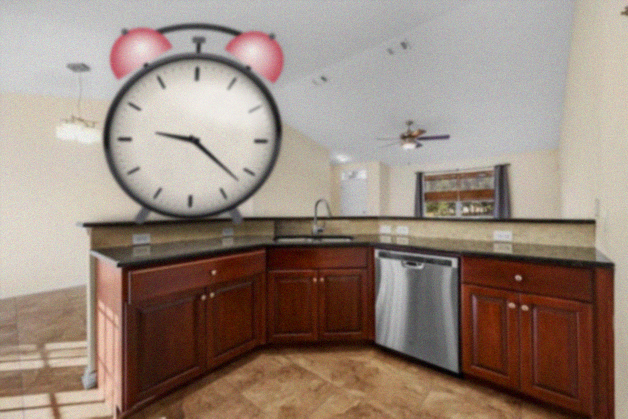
**9:22**
